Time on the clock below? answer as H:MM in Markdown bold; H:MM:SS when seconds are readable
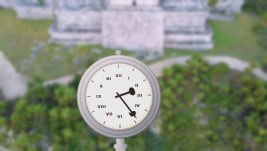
**2:24**
